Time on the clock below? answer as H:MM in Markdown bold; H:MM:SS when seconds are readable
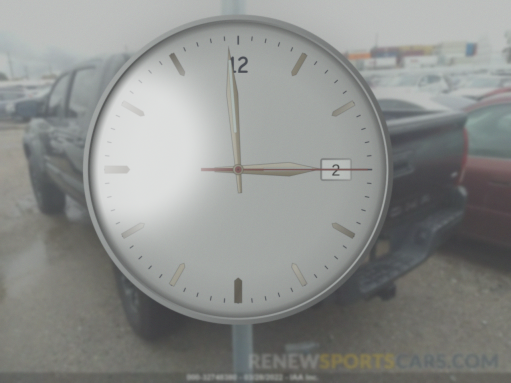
**2:59:15**
